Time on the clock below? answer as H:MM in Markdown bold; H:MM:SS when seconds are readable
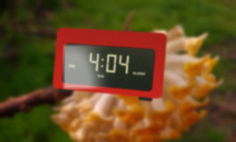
**4:04**
